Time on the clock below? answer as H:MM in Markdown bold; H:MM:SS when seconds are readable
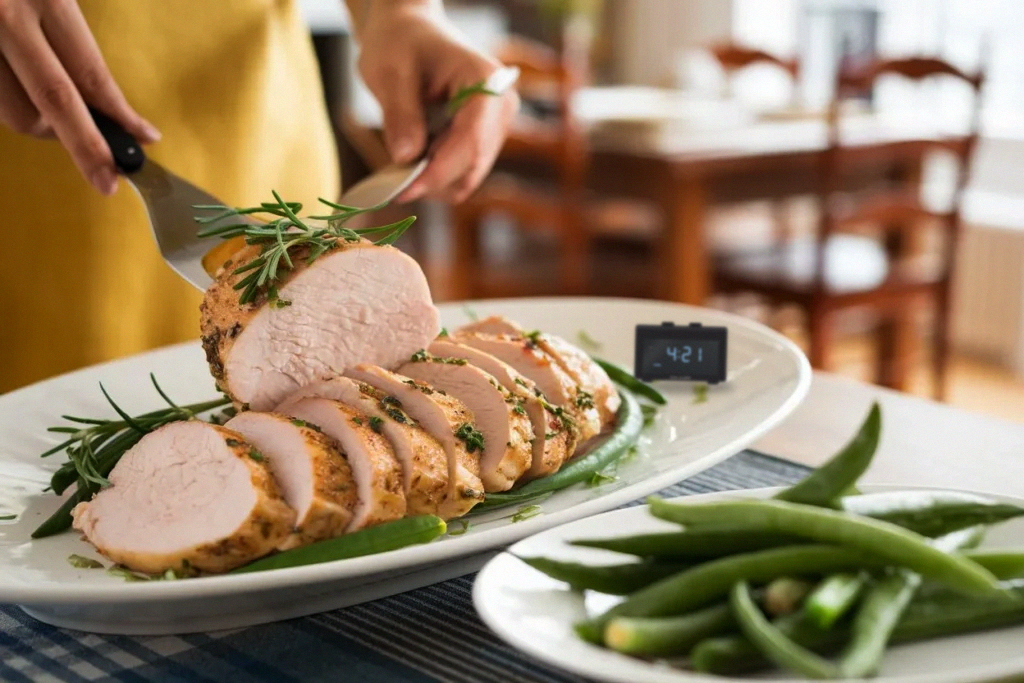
**4:21**
